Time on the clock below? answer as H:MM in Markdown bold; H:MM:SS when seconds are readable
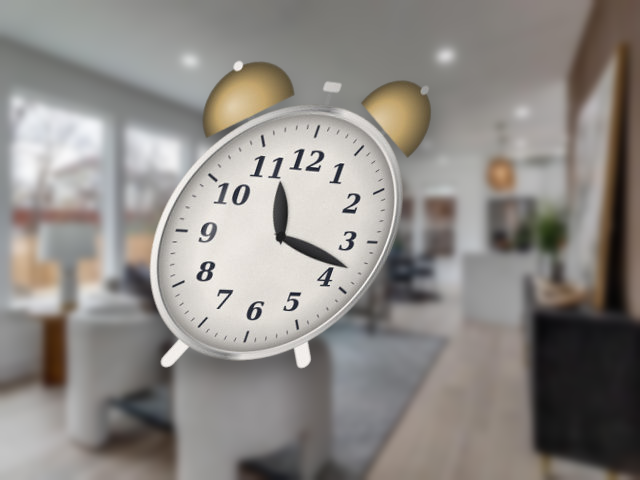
**11:18**
